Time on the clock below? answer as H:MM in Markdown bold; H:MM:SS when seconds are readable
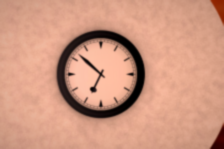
**6:52**
